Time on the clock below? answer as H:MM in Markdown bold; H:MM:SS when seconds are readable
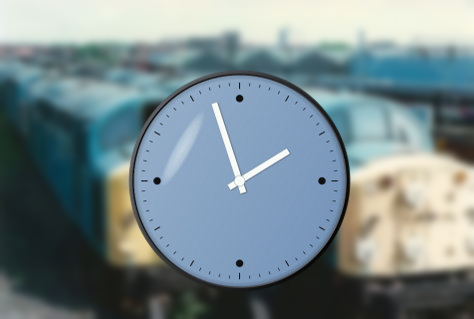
**1:57**
